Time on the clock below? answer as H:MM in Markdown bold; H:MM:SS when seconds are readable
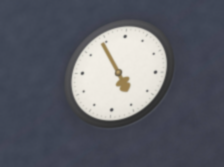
**4:54**
